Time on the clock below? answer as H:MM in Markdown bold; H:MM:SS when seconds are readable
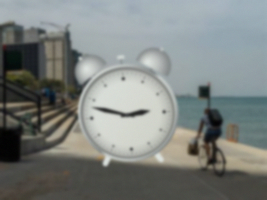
**2:48**
